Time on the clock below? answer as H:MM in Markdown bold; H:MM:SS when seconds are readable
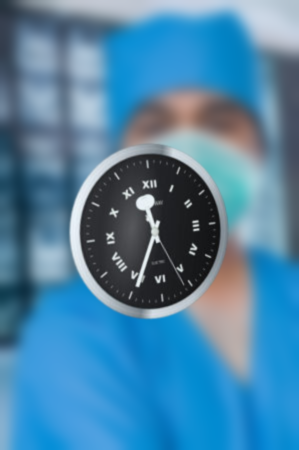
**11:34:26**
